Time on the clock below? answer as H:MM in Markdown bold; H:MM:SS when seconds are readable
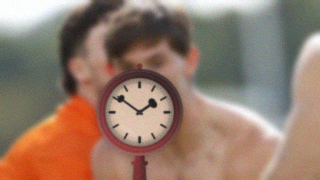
**1:51**
